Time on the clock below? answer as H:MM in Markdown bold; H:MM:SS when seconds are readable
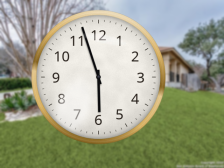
**5:57**
